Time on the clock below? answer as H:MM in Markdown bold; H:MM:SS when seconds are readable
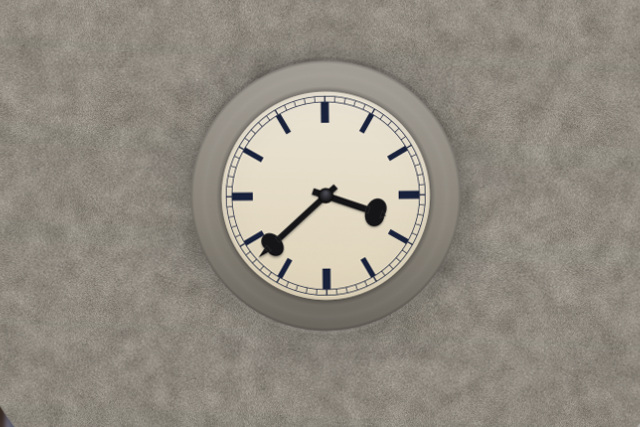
**3:38**
